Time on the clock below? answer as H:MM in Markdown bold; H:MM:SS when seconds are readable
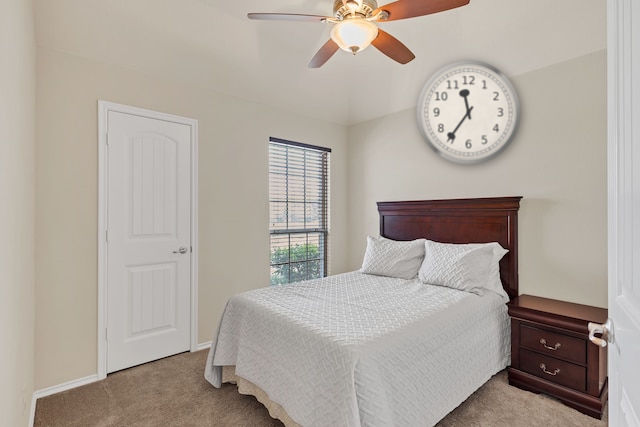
**11:36**
